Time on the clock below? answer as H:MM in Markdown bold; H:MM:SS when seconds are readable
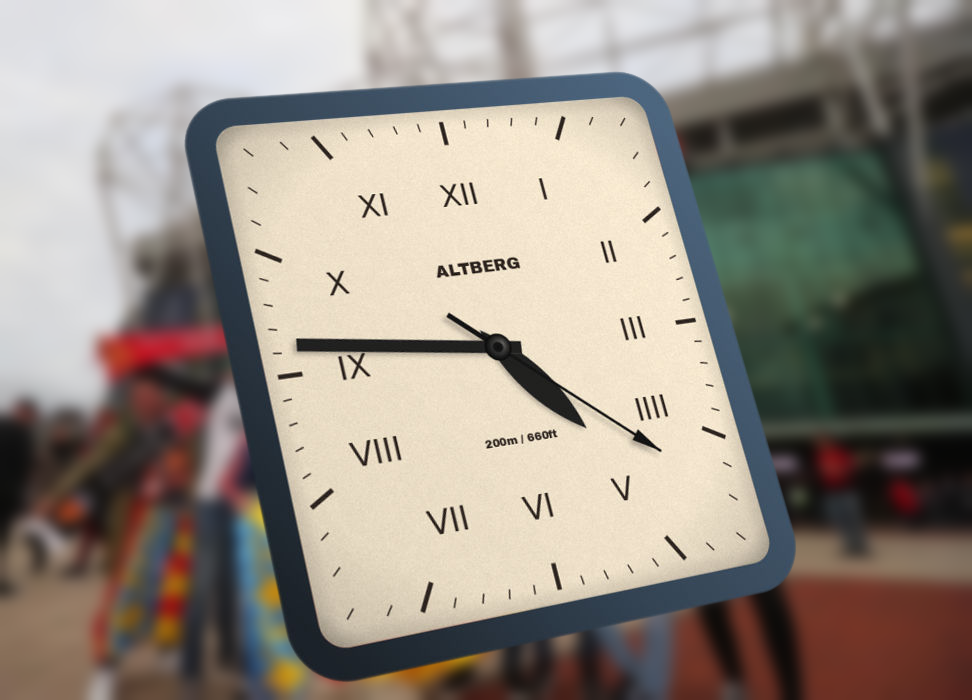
**4:46:22**
